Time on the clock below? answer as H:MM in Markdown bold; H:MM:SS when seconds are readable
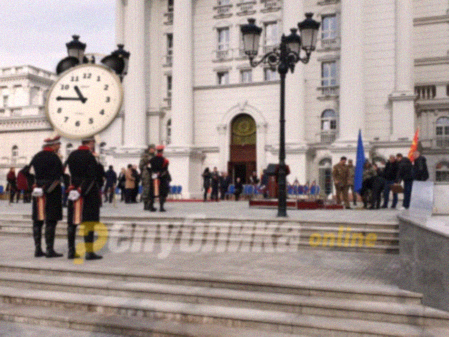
**10:45**
